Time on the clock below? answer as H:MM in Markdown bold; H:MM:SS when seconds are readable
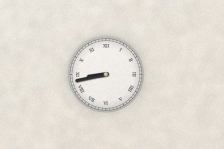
**8:43**
